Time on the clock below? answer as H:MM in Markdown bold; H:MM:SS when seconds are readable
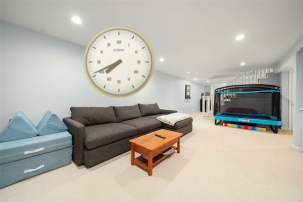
**7:41**
